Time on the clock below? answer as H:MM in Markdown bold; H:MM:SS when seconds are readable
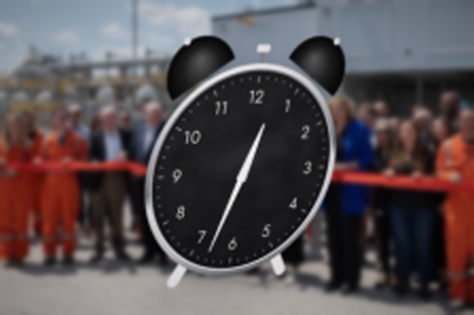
**12:33**
